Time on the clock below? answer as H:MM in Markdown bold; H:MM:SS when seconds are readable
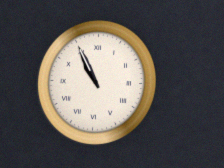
**10:55**
